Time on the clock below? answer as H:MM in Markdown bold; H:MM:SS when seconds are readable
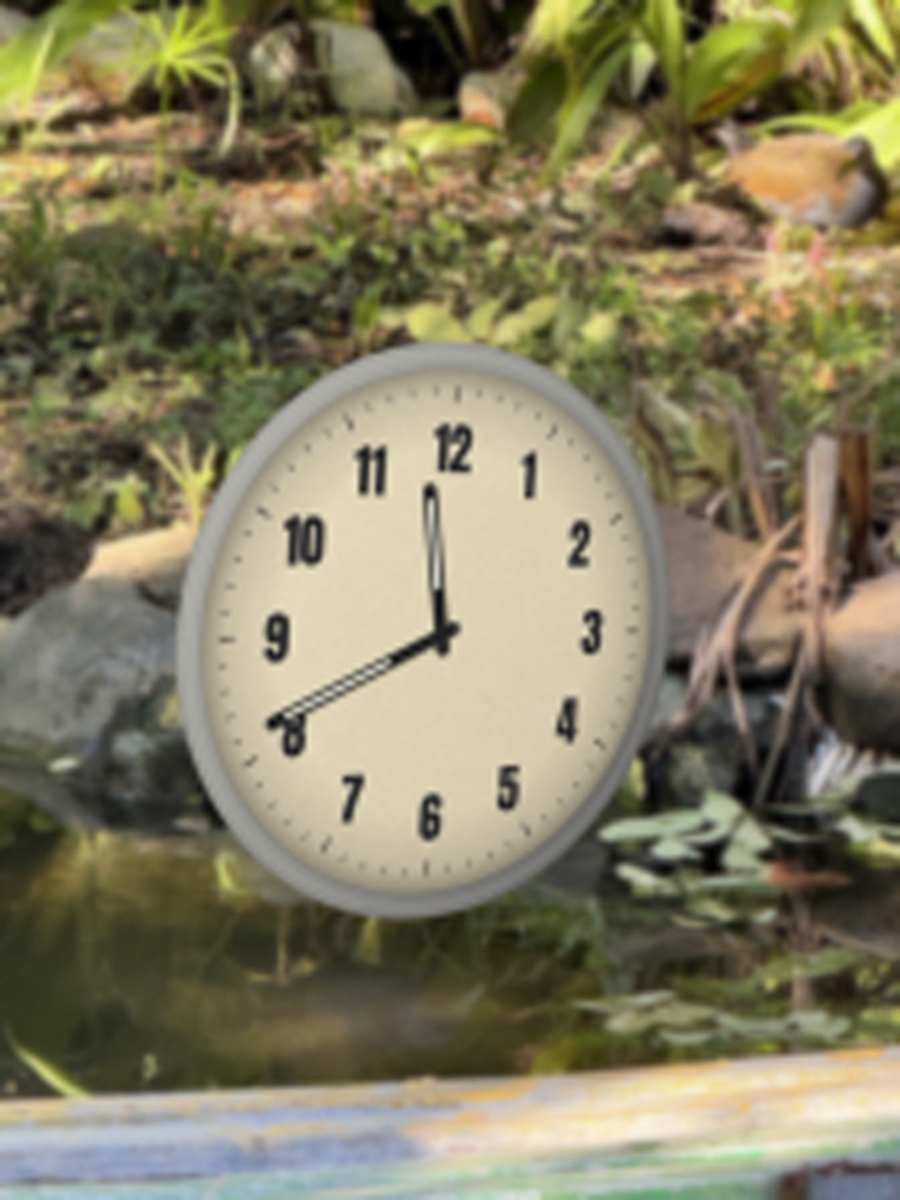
**11:41**
